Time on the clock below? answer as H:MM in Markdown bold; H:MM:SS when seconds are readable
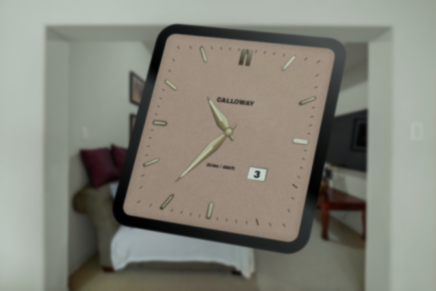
**10:36**
